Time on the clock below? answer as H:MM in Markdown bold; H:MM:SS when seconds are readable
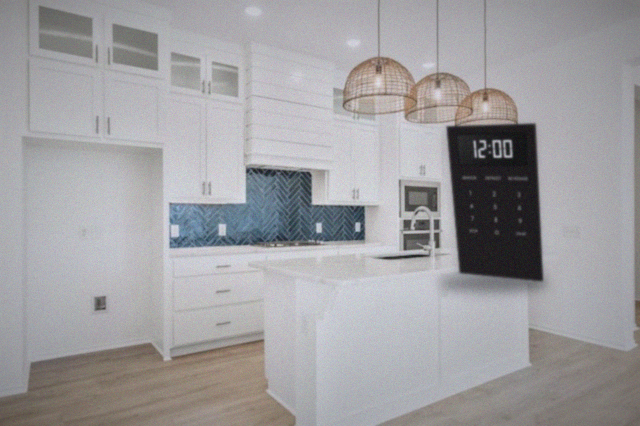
**12:00**
